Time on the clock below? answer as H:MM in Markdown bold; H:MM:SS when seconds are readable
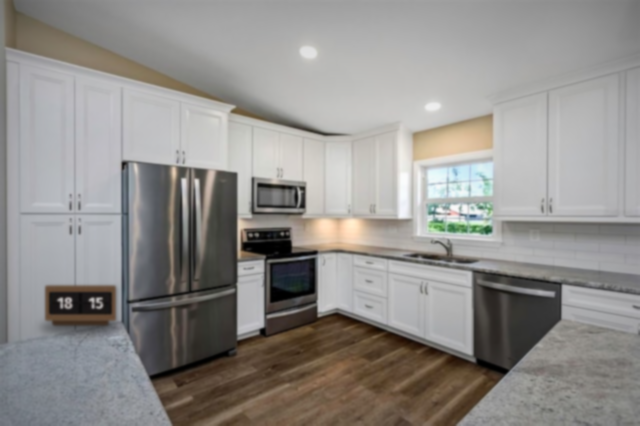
**18:15**
